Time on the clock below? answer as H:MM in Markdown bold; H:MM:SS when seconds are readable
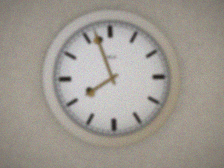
**7:57**
